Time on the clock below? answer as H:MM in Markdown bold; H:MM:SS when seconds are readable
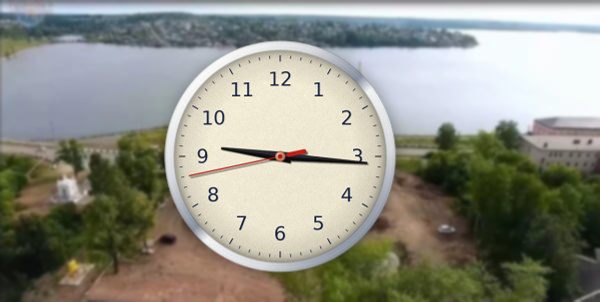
**9:15:43**
